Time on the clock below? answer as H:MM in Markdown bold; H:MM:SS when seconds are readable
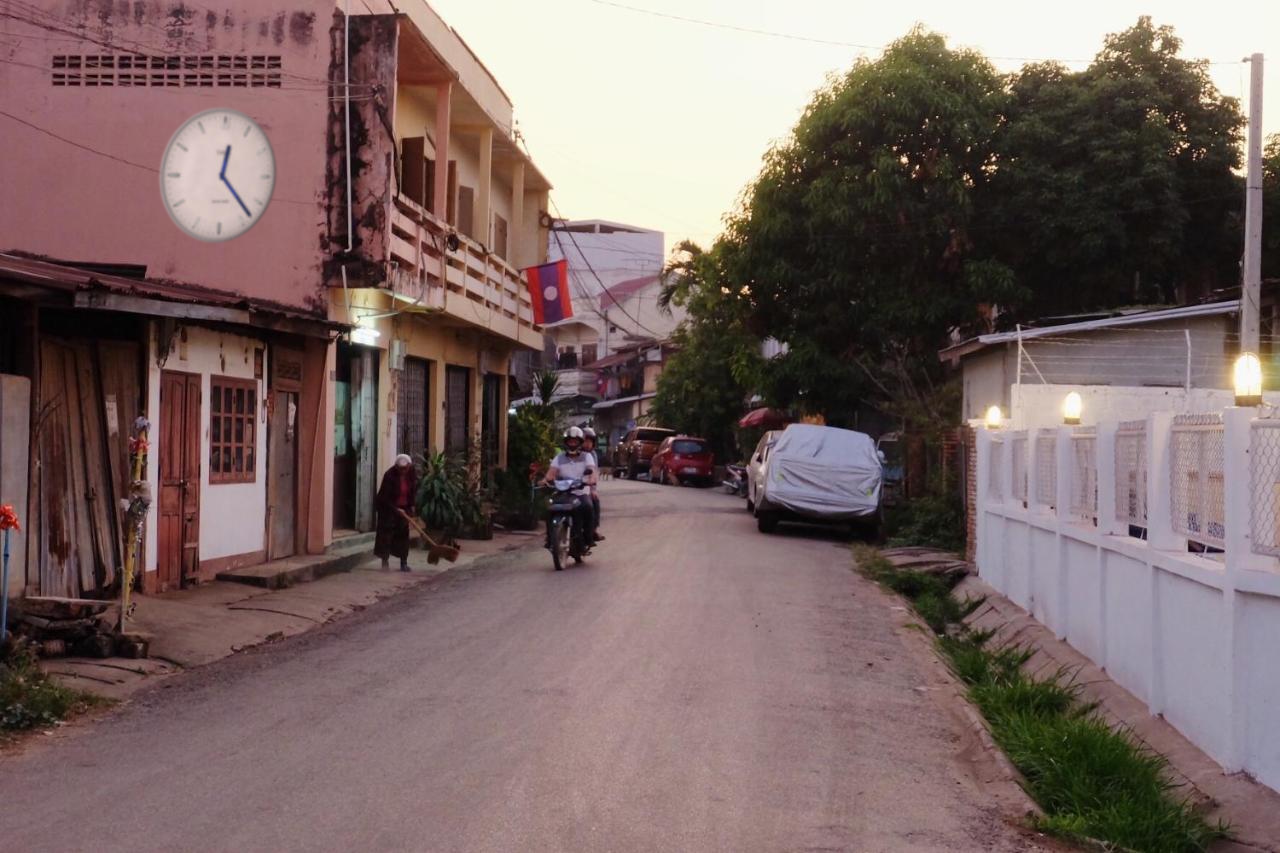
**12:23**
